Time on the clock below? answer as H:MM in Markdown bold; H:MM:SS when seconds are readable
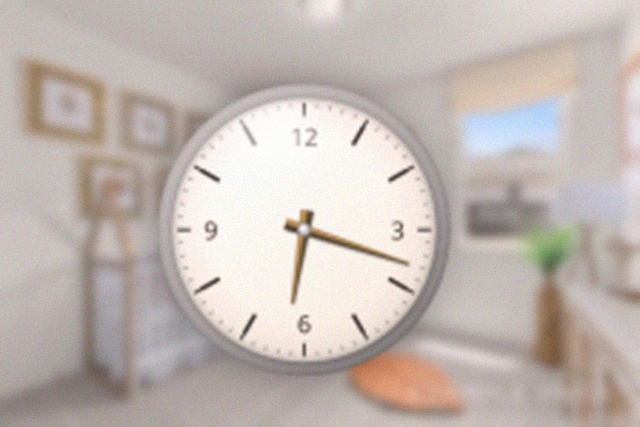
**6:18**
